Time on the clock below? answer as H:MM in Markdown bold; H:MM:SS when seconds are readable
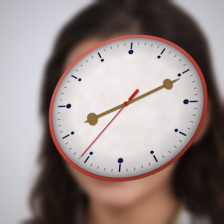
**8:10:36**
